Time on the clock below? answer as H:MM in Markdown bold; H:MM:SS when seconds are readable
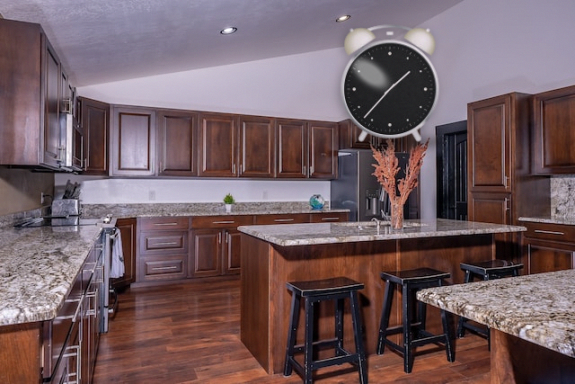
**1:37**
